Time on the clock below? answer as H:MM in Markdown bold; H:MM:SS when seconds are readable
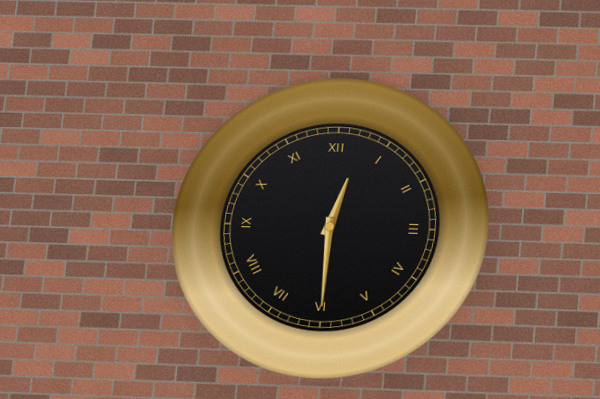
**12:30**
